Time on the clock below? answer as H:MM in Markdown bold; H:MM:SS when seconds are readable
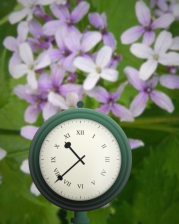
**10:38**
